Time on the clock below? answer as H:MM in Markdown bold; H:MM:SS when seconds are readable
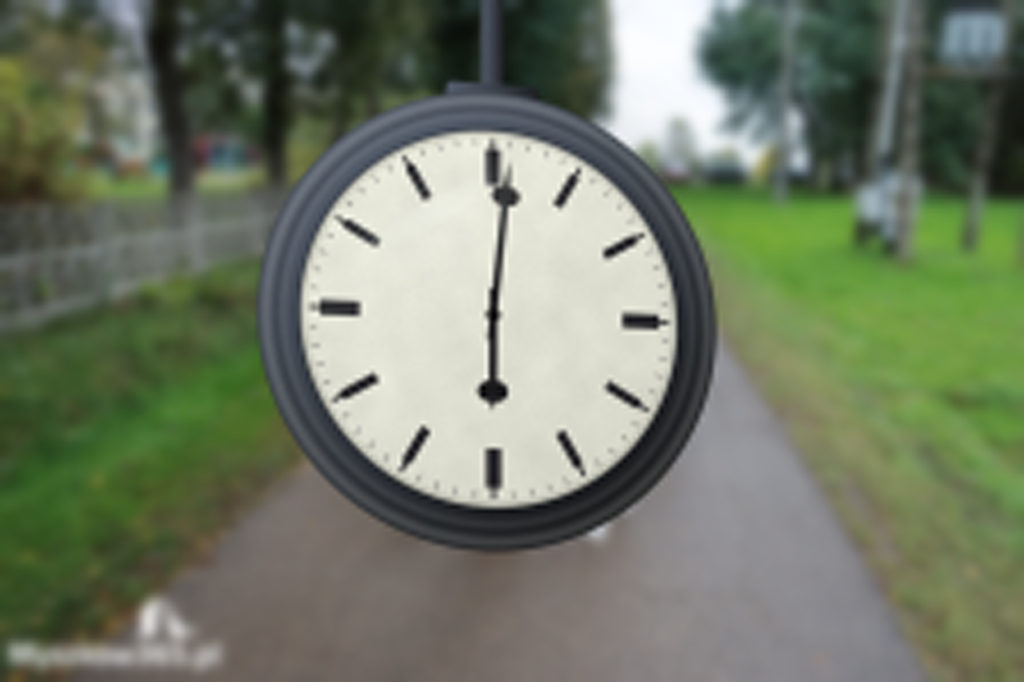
**6:01**
